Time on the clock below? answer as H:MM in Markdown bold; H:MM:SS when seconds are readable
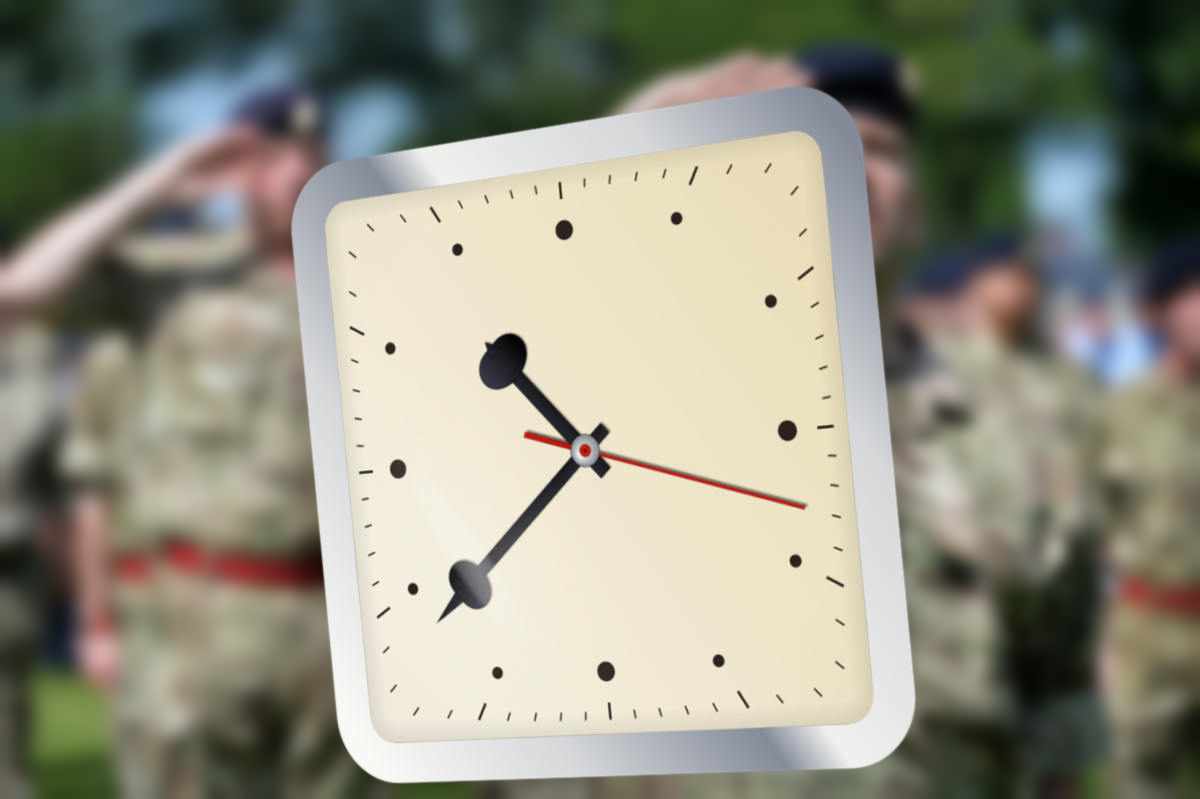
**10:38:18**
